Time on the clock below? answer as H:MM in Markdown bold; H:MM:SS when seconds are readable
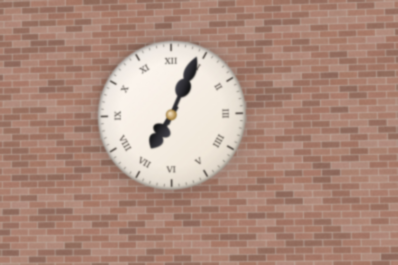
**7:04**
